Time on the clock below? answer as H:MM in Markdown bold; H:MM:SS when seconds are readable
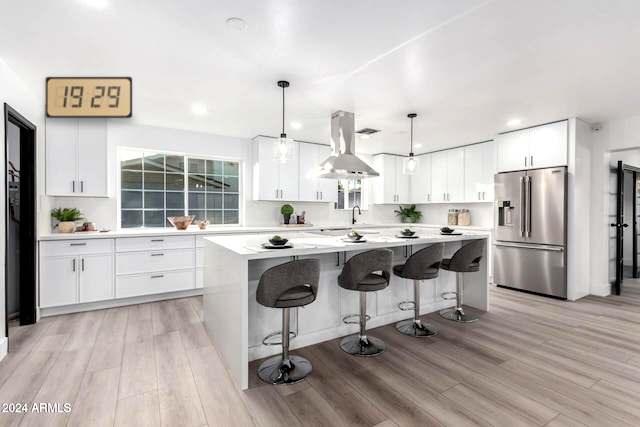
**19:29**
